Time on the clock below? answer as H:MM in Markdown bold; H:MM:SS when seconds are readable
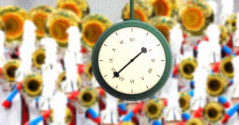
**1:38**
